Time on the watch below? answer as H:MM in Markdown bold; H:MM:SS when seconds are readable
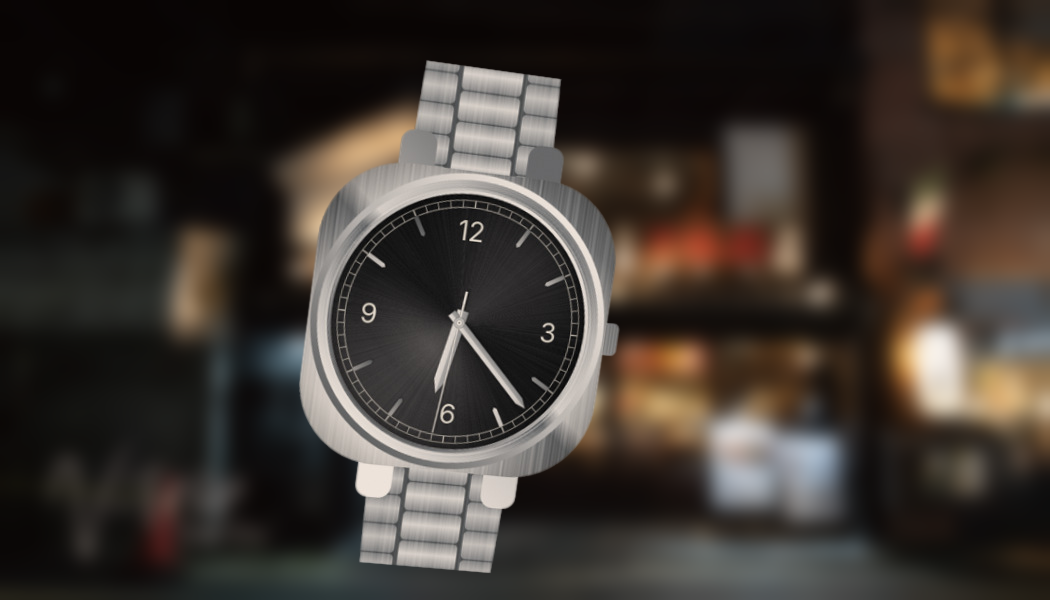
**6:22:31**
